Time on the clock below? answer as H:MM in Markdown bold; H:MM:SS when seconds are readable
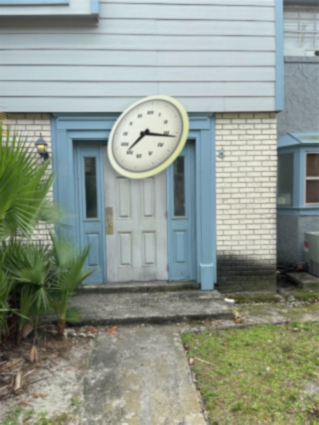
**7:16**
